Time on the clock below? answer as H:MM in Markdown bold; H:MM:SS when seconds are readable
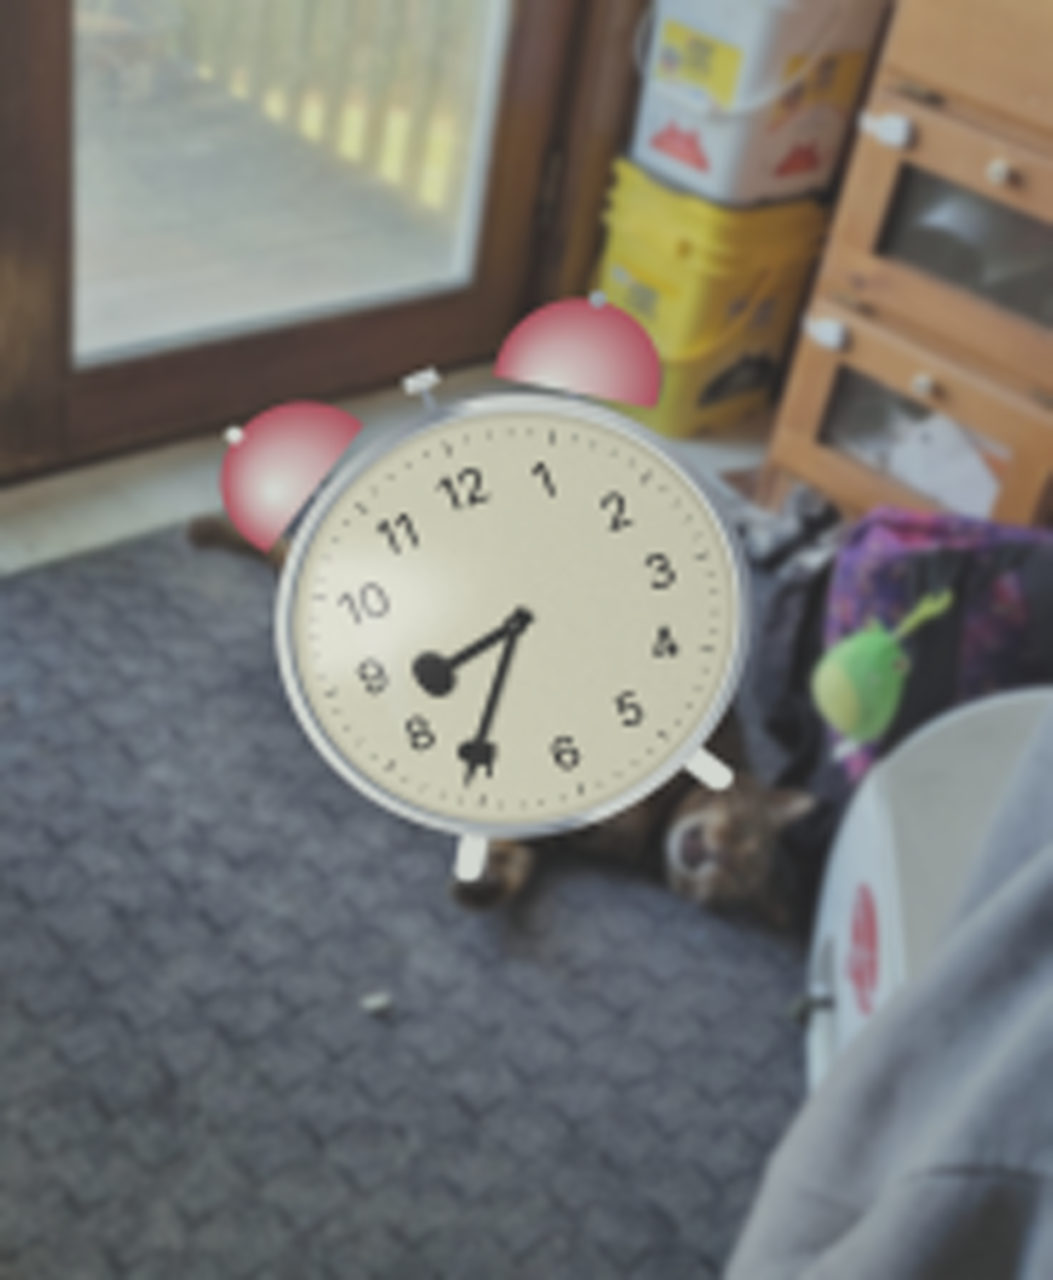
**8:36**
